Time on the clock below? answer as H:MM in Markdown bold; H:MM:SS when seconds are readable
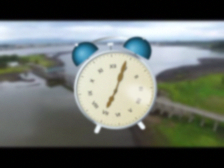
**7:04**
